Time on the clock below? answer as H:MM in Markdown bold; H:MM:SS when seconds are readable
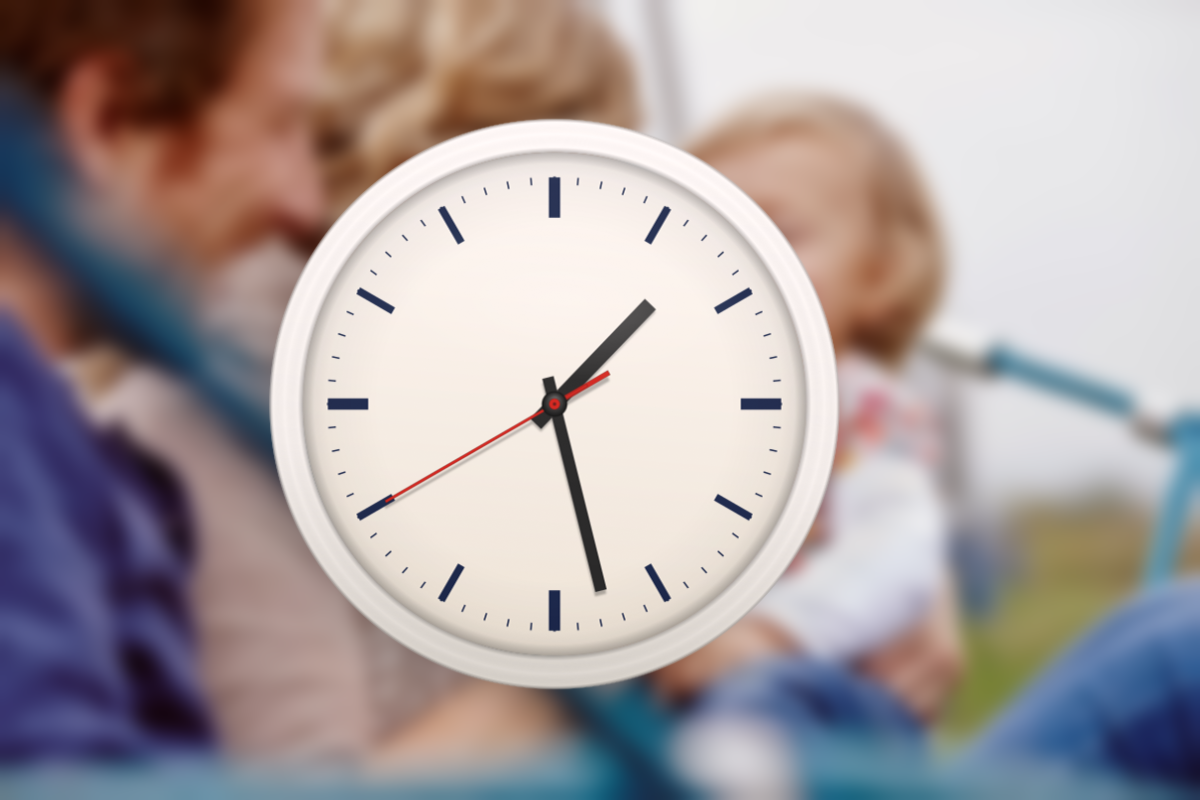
**1:27:40**
